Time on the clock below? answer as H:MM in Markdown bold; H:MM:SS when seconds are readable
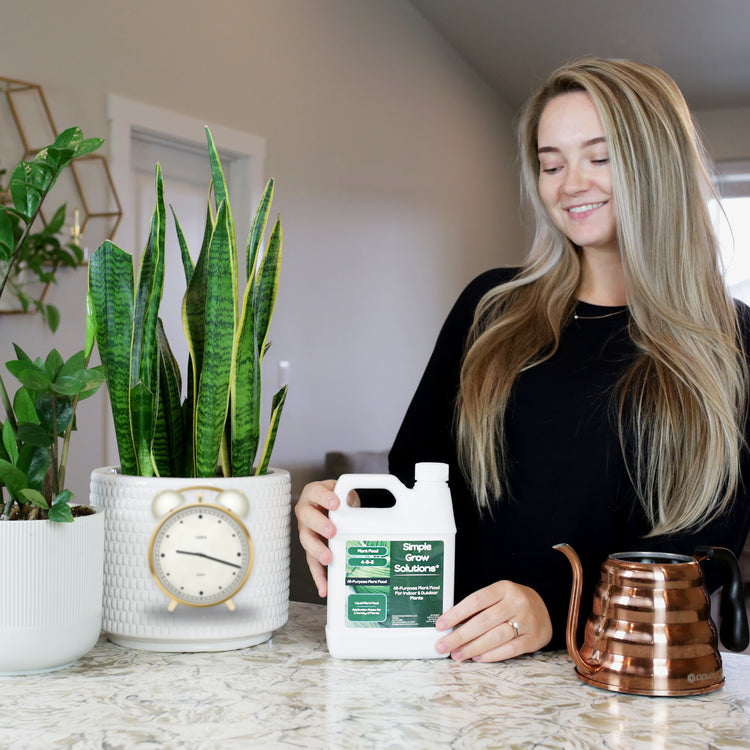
**9:18**
